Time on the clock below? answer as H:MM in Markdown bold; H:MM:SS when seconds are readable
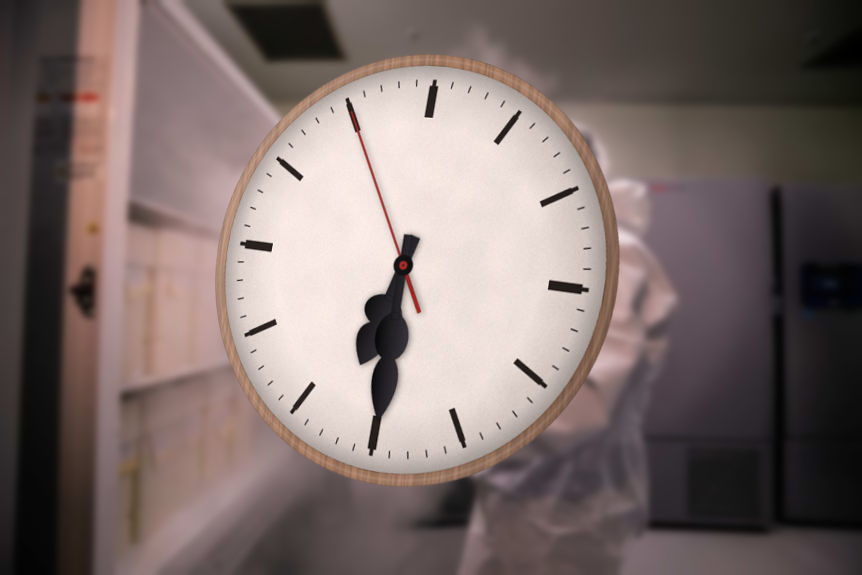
**6:29:55**
